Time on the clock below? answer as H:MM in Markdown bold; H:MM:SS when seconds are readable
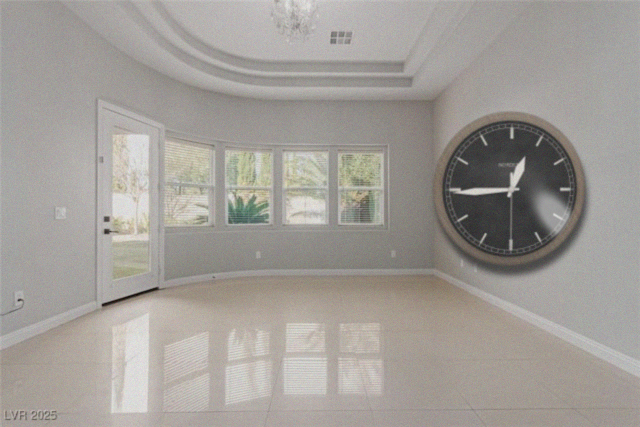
**12:44:30**
